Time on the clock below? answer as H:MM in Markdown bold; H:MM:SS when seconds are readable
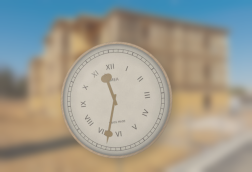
**11:33**
